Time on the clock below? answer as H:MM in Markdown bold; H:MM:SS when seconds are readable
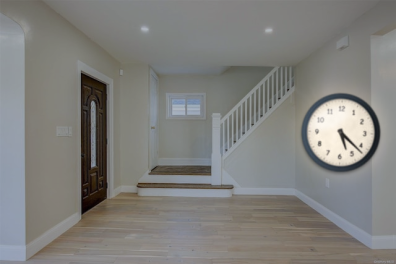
**5:22**
